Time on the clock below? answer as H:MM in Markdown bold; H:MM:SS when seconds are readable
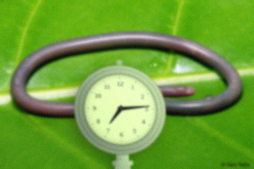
**7:14**
